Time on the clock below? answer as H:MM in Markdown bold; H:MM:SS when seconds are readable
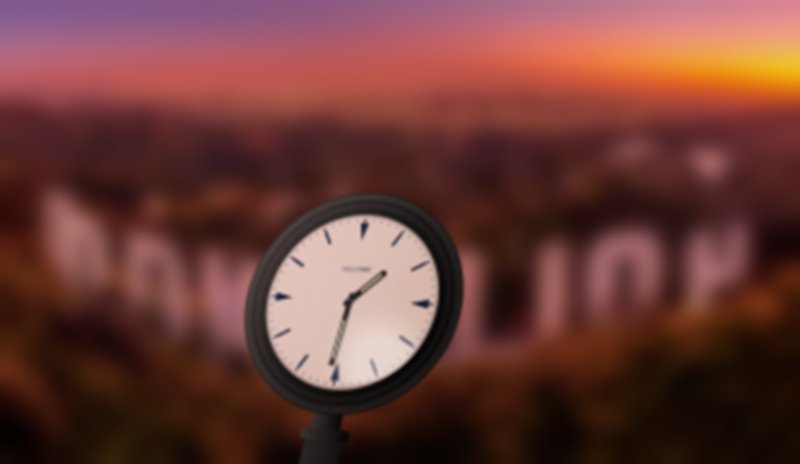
**1:31**
